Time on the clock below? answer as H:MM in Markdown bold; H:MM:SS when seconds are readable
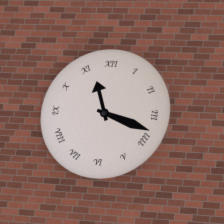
**11:18**
